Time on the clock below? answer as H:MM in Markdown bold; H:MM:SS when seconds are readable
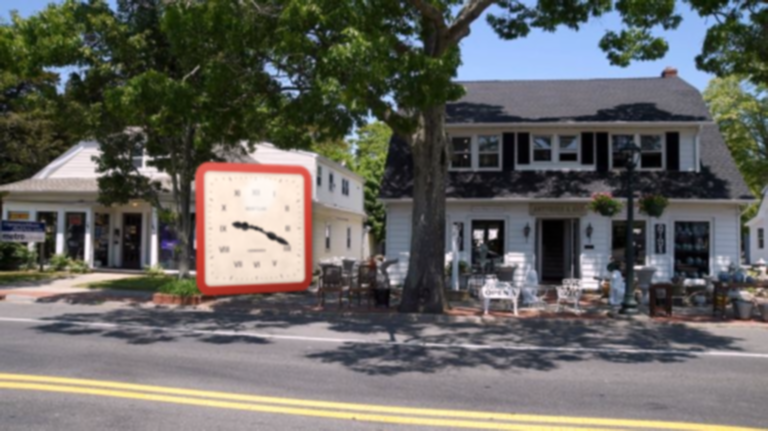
**9:19**
